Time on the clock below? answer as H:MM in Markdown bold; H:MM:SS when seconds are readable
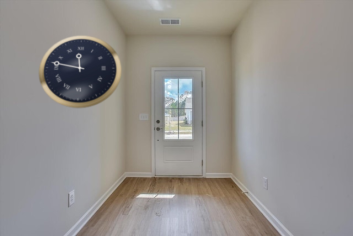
**11:47**
